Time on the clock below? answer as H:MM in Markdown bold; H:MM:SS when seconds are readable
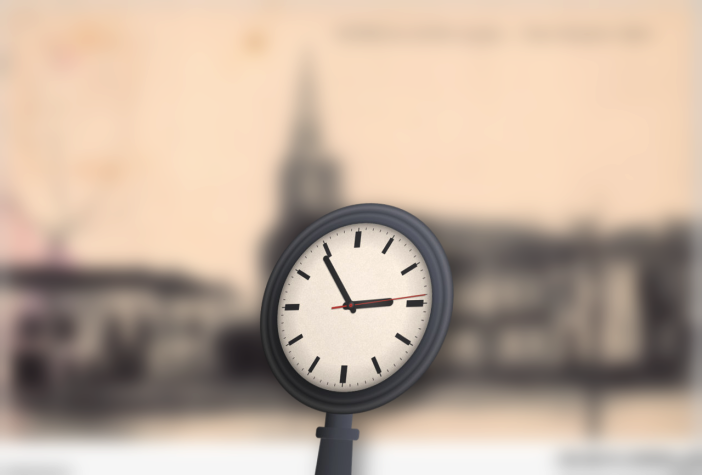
**2:54:14**
